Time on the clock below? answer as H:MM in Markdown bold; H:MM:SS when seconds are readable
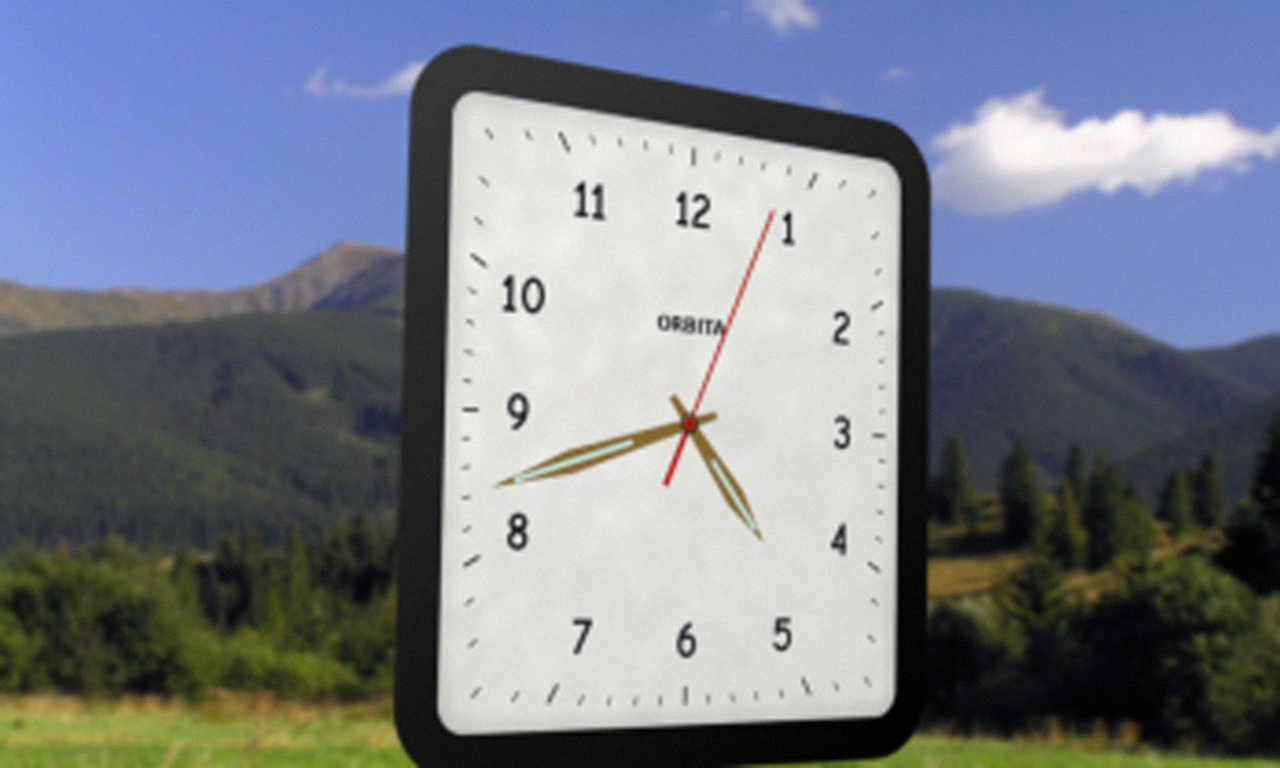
**4:42:04**
